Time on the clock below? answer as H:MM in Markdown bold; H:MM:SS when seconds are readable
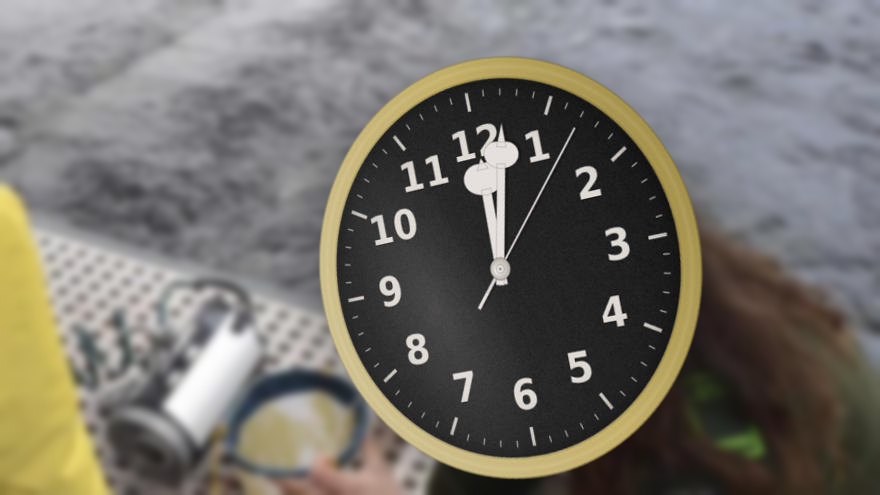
**12:02:07**
